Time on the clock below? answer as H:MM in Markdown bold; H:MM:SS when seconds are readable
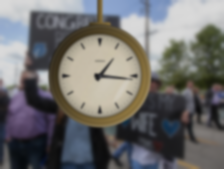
**1:16**
